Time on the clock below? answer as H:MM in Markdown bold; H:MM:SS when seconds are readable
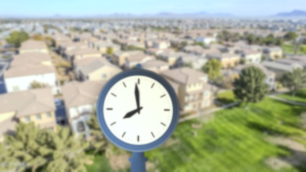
**7:59**
